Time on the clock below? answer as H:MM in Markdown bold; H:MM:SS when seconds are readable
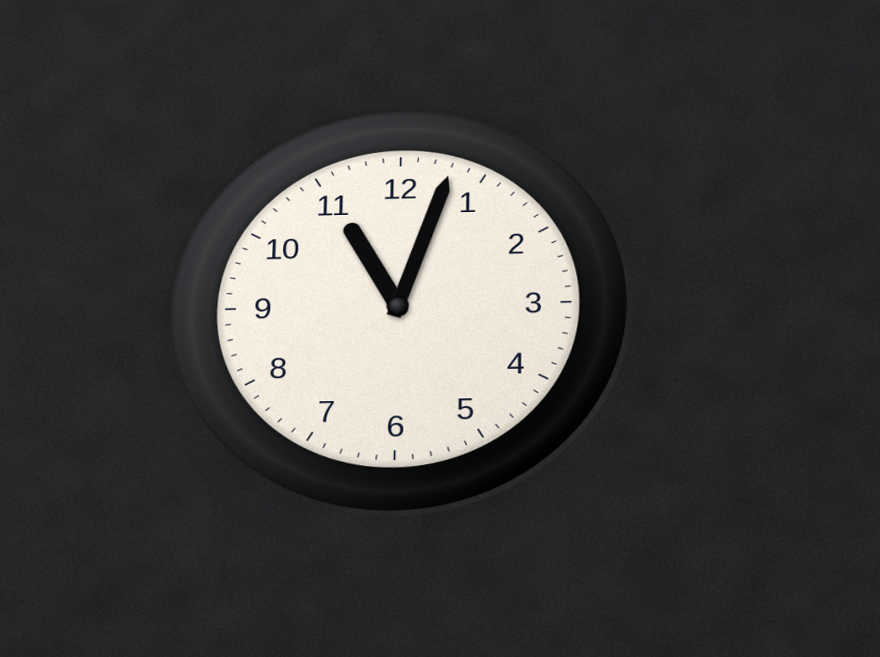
**11:03**
